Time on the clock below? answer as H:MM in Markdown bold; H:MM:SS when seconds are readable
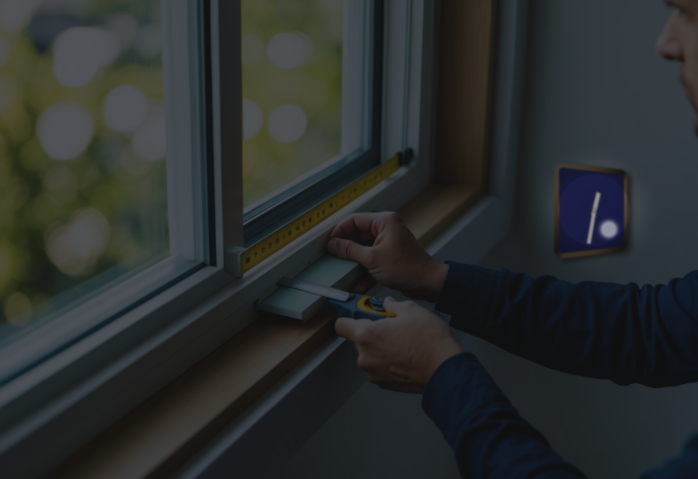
**12:32**
